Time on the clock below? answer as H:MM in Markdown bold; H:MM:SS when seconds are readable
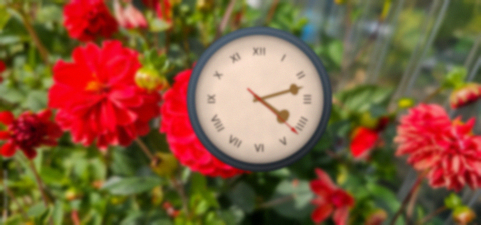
**4:12:22**
